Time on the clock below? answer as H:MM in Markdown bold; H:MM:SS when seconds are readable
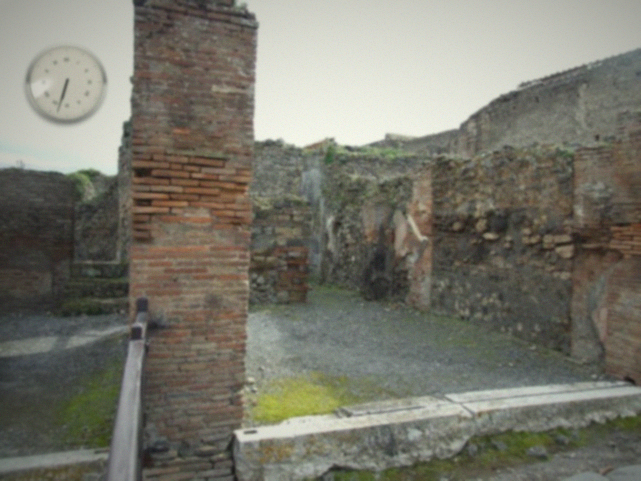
**6:33**
